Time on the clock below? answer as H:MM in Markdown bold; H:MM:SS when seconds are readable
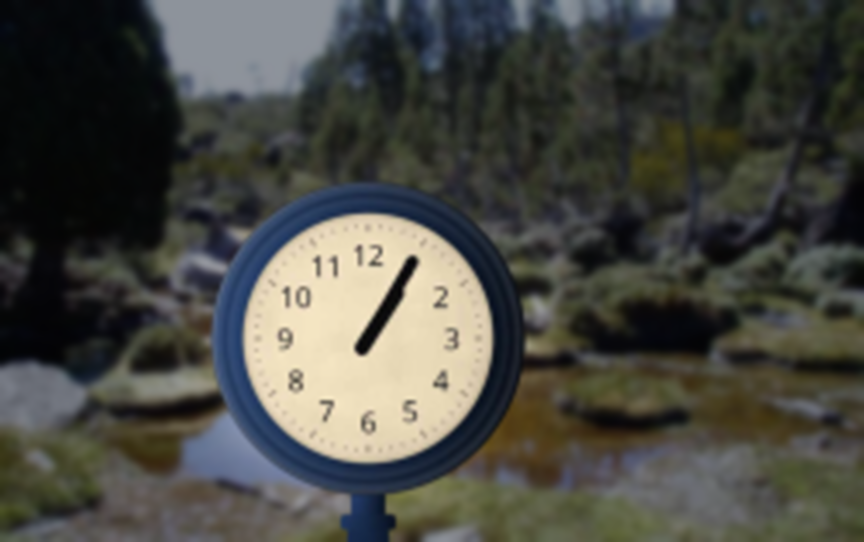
**1:05**
